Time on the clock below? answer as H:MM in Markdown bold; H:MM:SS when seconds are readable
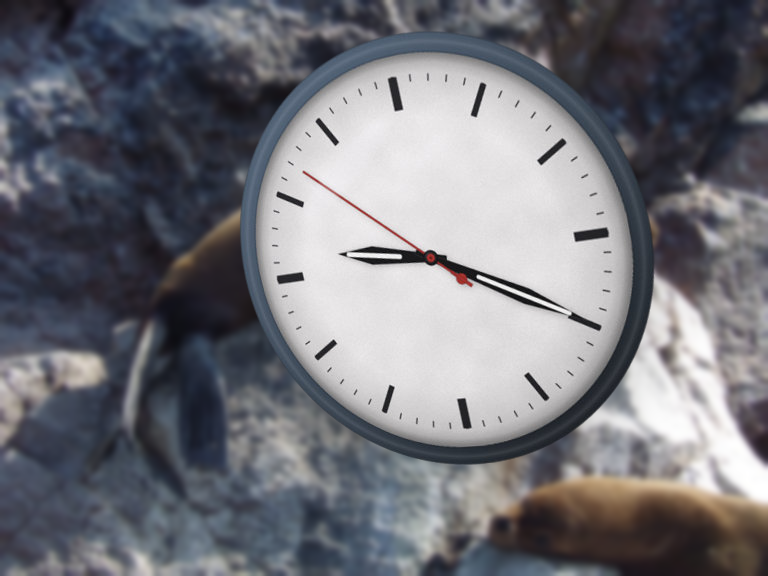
**9:19:52**
